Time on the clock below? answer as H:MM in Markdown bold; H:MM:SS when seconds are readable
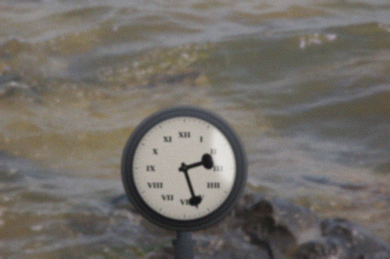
**2:27**
